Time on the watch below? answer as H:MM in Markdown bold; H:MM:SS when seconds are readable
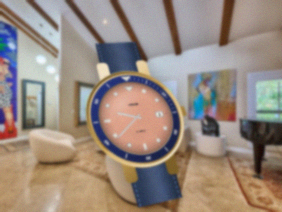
**9:39**
